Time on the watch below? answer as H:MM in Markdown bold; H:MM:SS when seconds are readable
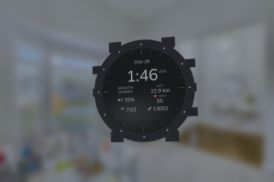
**1:46**
